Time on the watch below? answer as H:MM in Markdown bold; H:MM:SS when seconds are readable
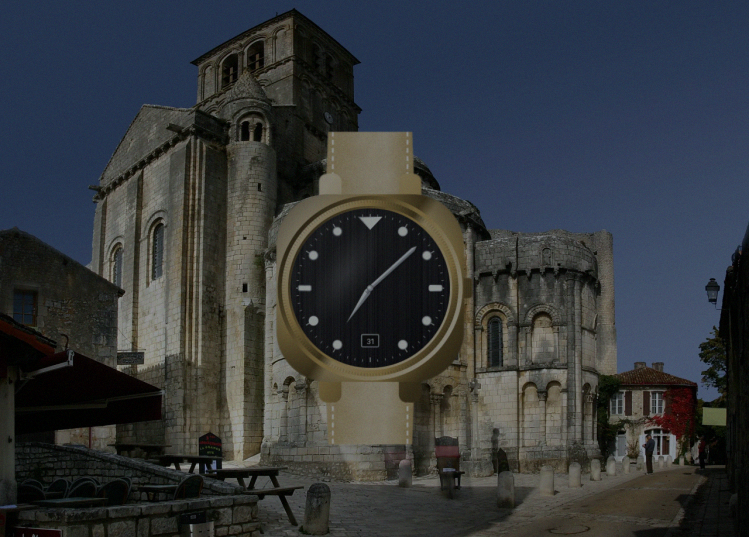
**7:08**
